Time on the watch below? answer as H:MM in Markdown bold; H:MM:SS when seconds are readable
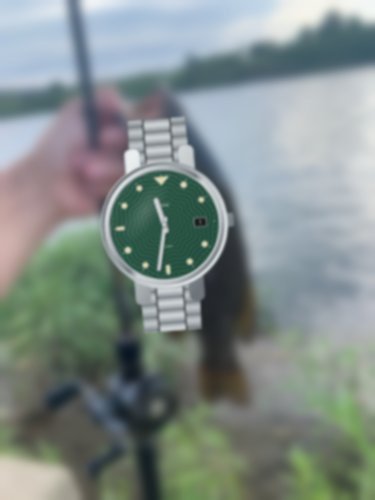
**11:32**
